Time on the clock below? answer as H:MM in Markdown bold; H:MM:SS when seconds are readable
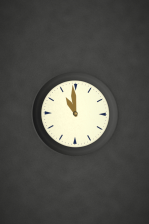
**10:59**
